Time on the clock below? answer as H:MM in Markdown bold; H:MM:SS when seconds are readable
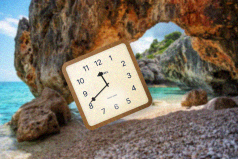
**11:41**
